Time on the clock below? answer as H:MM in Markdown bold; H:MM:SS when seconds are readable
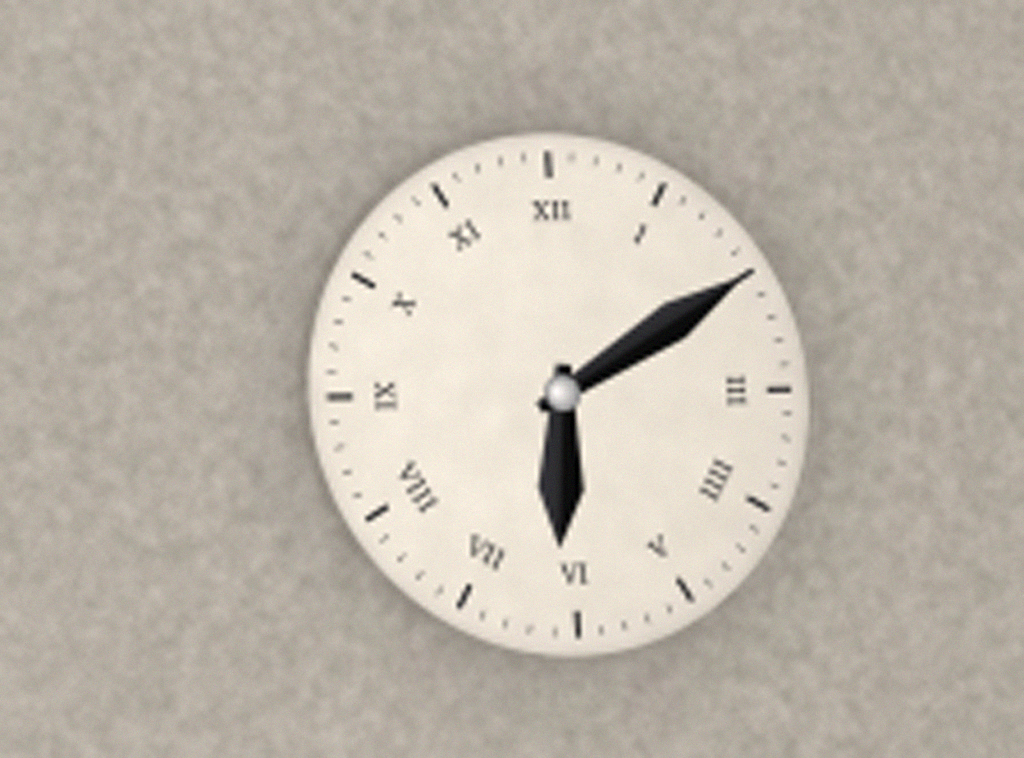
**6:10**
